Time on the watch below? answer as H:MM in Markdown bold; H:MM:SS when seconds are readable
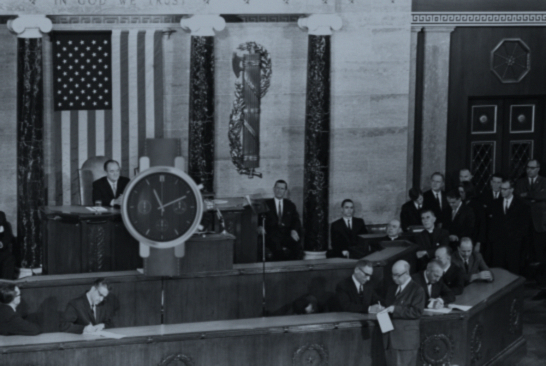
**11:11**
